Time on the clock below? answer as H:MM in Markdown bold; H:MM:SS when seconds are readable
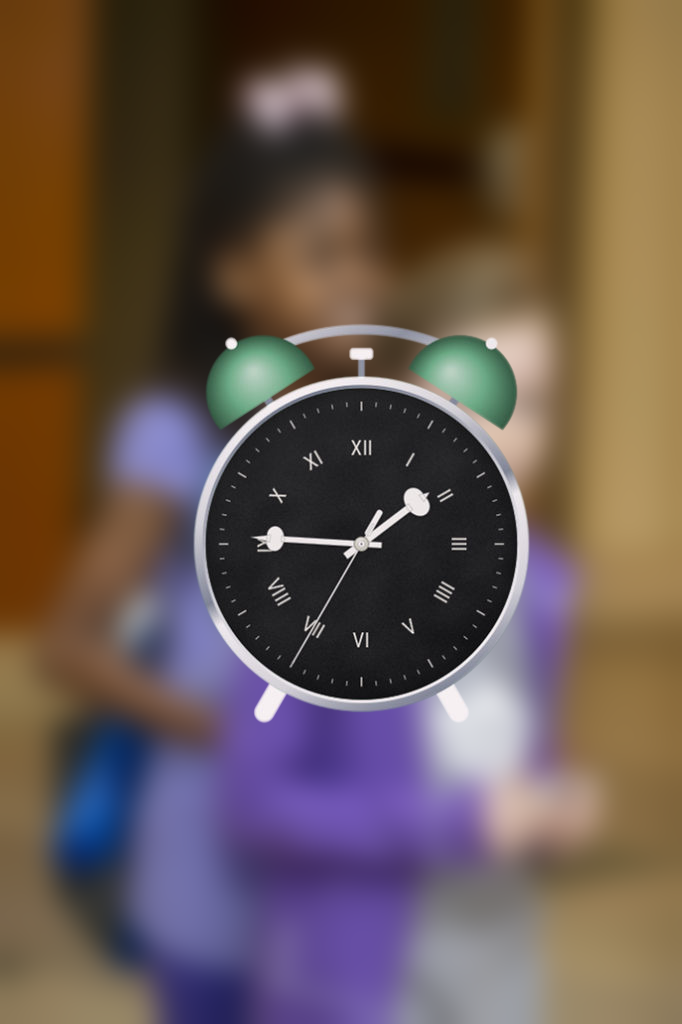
**1:45:35**
